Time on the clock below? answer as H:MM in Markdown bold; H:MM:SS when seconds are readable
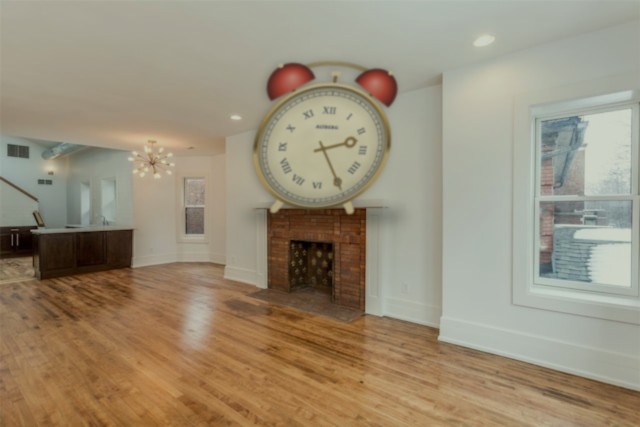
**2:25**
